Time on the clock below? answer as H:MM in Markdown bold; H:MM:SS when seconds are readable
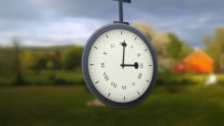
**3:01**
